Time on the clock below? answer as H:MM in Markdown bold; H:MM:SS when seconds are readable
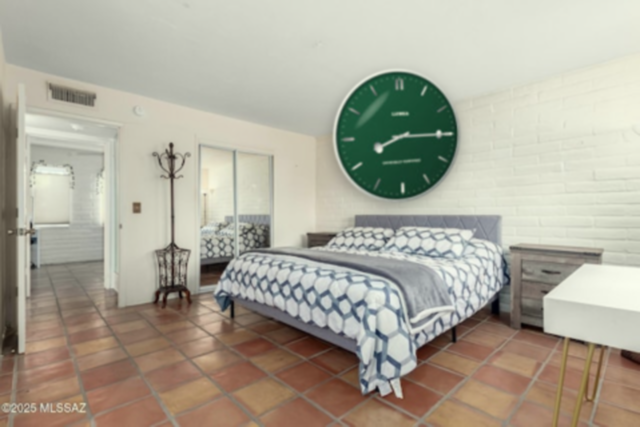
**8:15**
